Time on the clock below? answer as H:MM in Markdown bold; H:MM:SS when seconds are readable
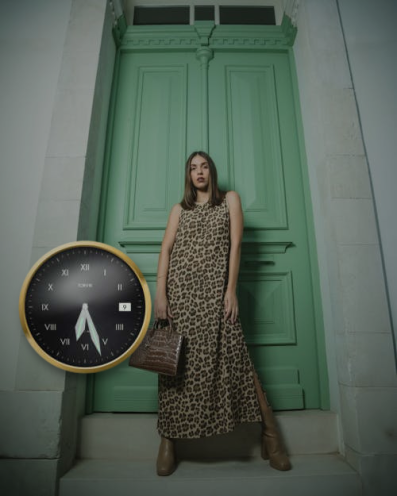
**6:27**
